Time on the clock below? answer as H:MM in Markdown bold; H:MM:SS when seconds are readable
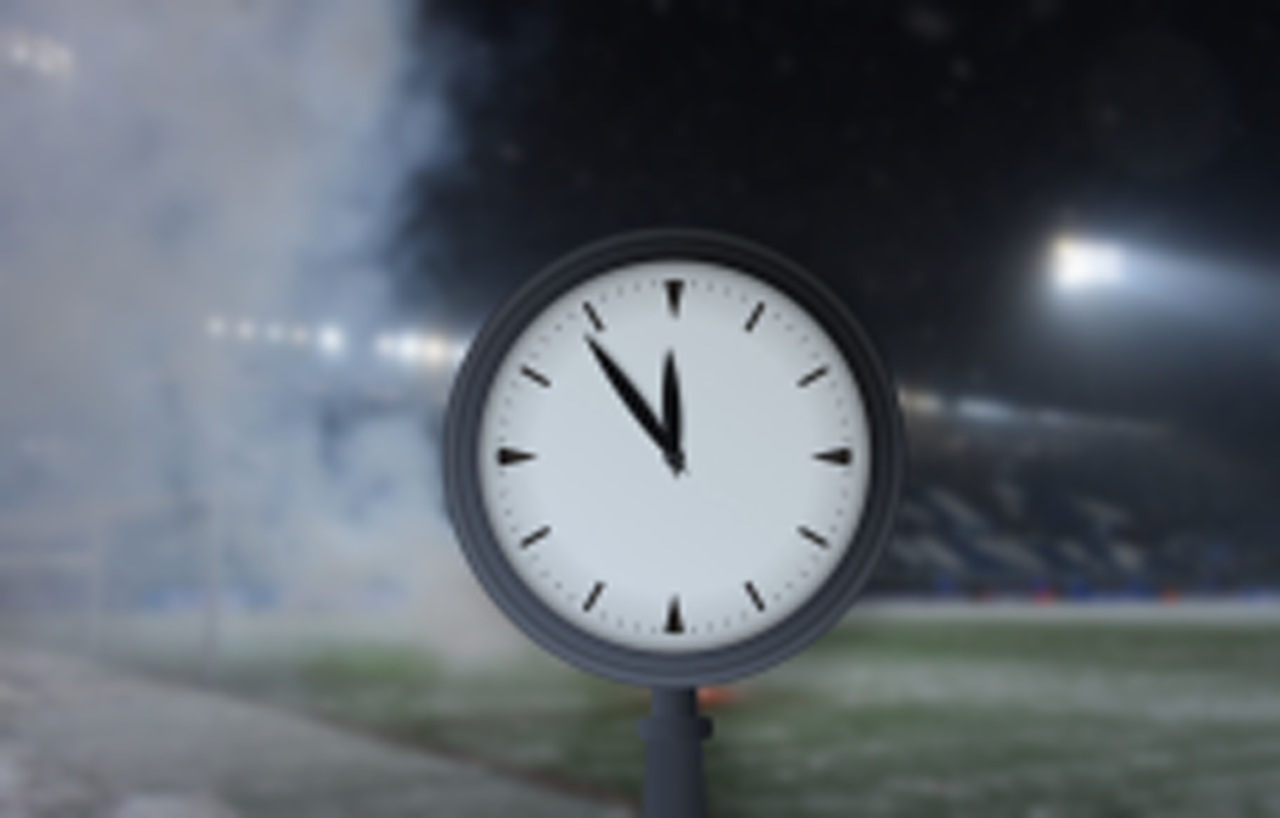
**11:54**
